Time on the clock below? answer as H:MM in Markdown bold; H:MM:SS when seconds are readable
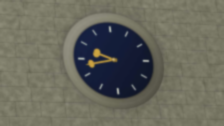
**9:43**
